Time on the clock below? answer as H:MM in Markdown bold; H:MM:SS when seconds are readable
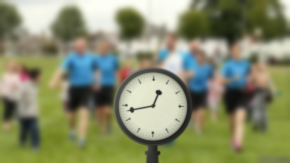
**12:43**
